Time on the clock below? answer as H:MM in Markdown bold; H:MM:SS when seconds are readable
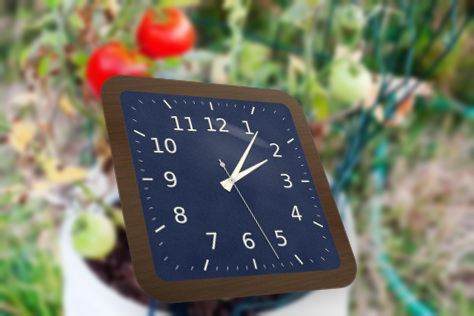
**2:06:27**
